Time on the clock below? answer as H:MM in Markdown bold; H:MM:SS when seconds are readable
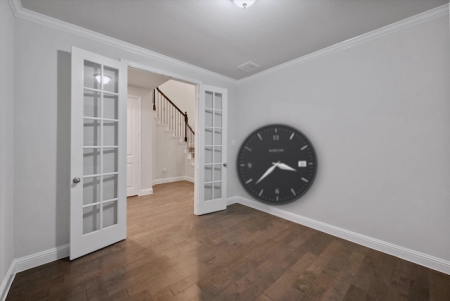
**3:38**
